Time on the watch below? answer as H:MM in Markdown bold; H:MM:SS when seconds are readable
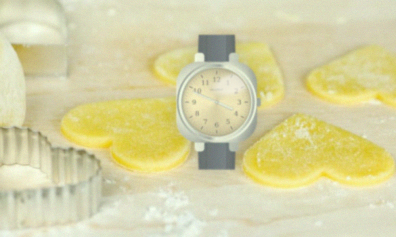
**3:49**
